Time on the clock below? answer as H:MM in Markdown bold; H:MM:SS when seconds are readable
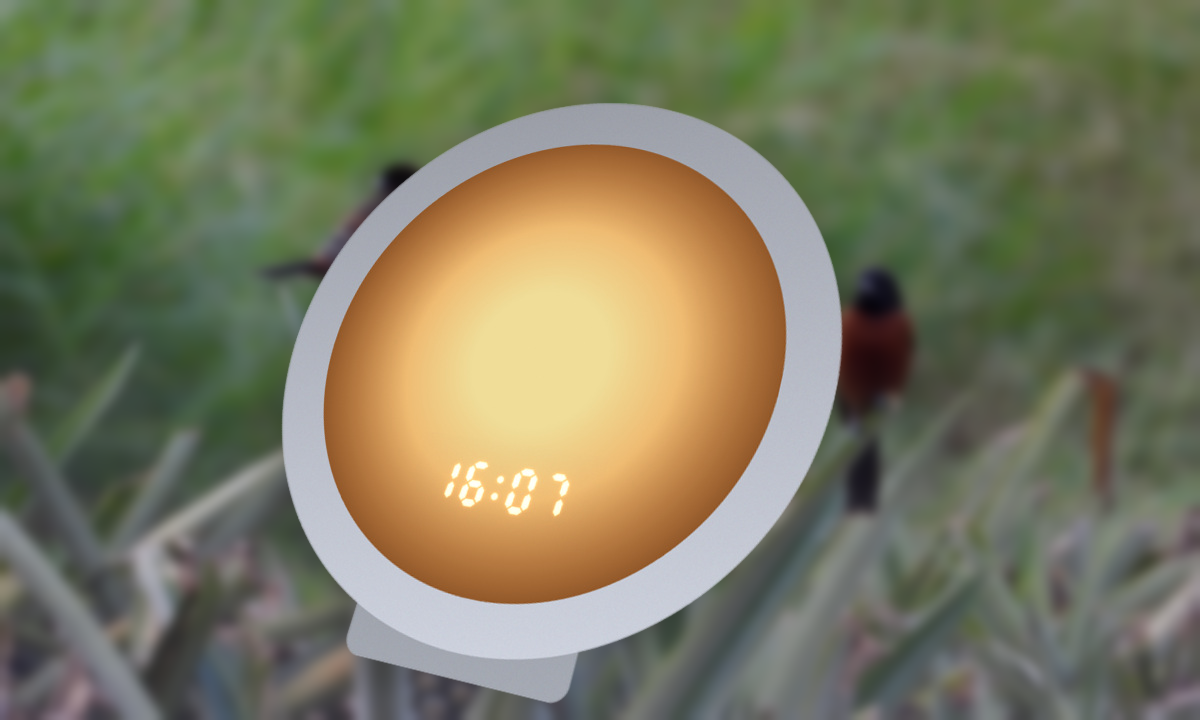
**16:07**
